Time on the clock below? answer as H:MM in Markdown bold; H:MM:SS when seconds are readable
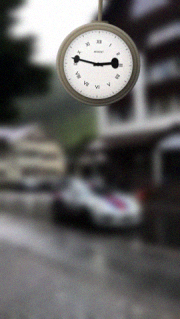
**2:47**
